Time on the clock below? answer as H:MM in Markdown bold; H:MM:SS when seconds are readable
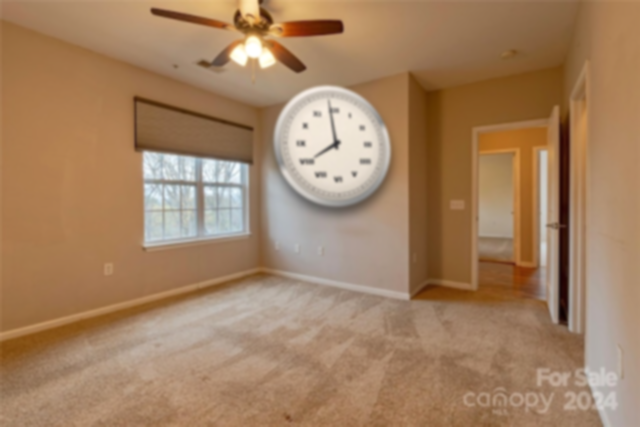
**7:59**
